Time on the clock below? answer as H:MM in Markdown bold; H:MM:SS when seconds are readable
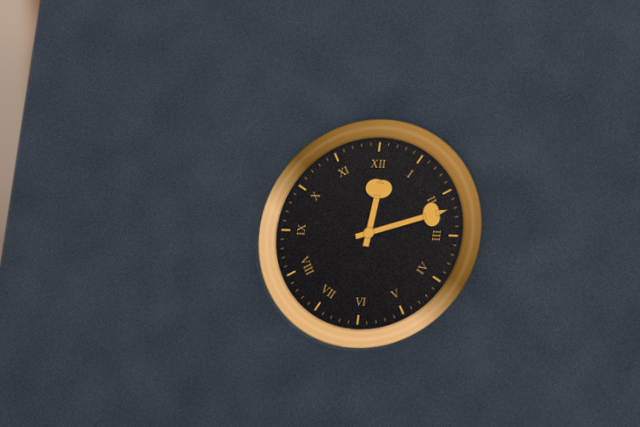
**12:12**
